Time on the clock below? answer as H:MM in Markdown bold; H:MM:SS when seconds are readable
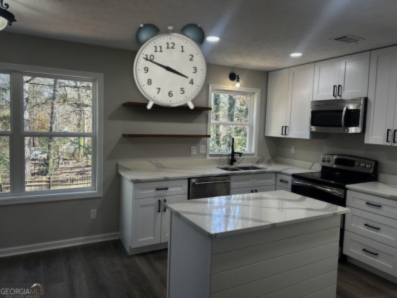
**3:49**
